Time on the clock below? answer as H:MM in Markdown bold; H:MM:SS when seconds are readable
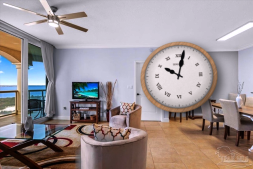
**10:02**
